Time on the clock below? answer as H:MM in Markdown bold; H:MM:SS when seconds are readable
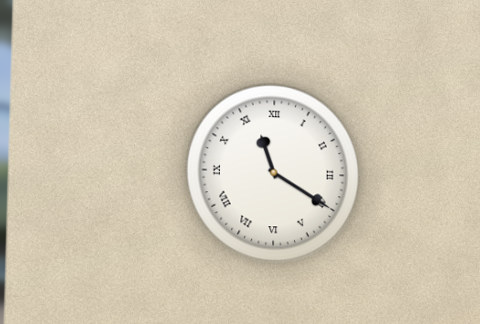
**11:20**
